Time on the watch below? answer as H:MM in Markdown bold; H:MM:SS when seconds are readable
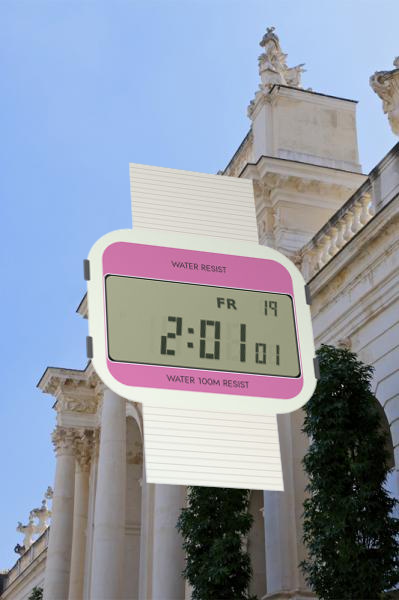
**2:01:01**
